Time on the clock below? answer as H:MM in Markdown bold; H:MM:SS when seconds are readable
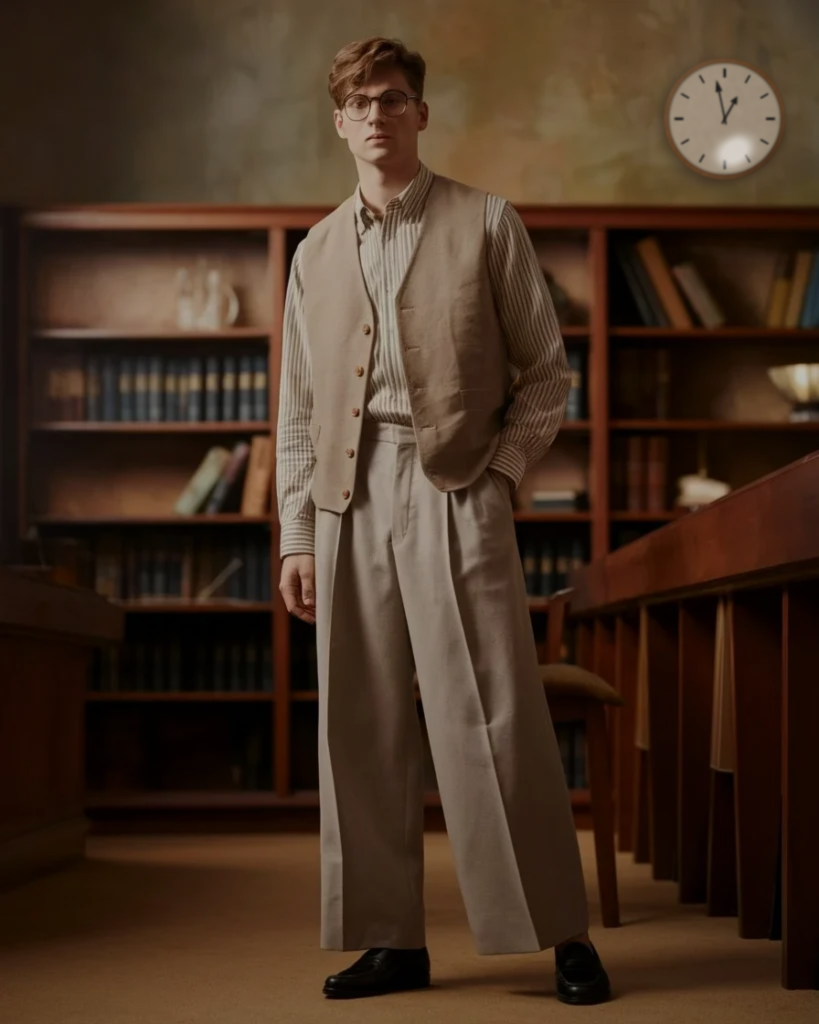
**12:58**
